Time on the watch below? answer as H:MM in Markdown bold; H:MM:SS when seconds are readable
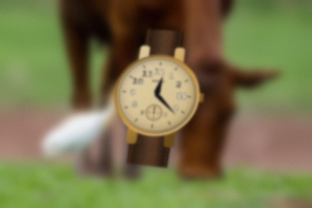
**12:22**
